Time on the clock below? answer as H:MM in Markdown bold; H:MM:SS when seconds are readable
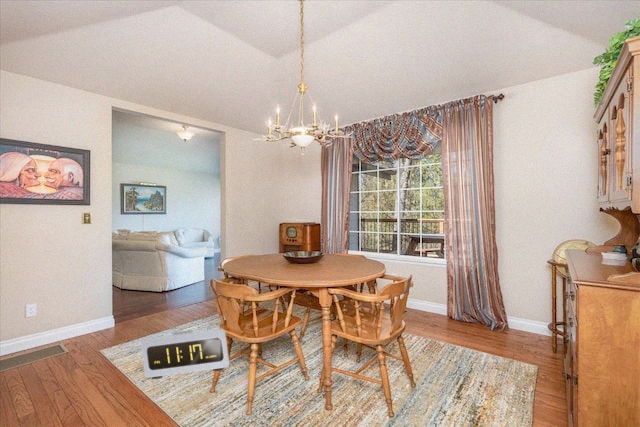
**11:17**
